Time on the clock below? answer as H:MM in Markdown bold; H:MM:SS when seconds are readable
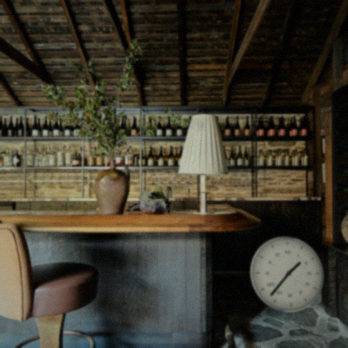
**1:37**
